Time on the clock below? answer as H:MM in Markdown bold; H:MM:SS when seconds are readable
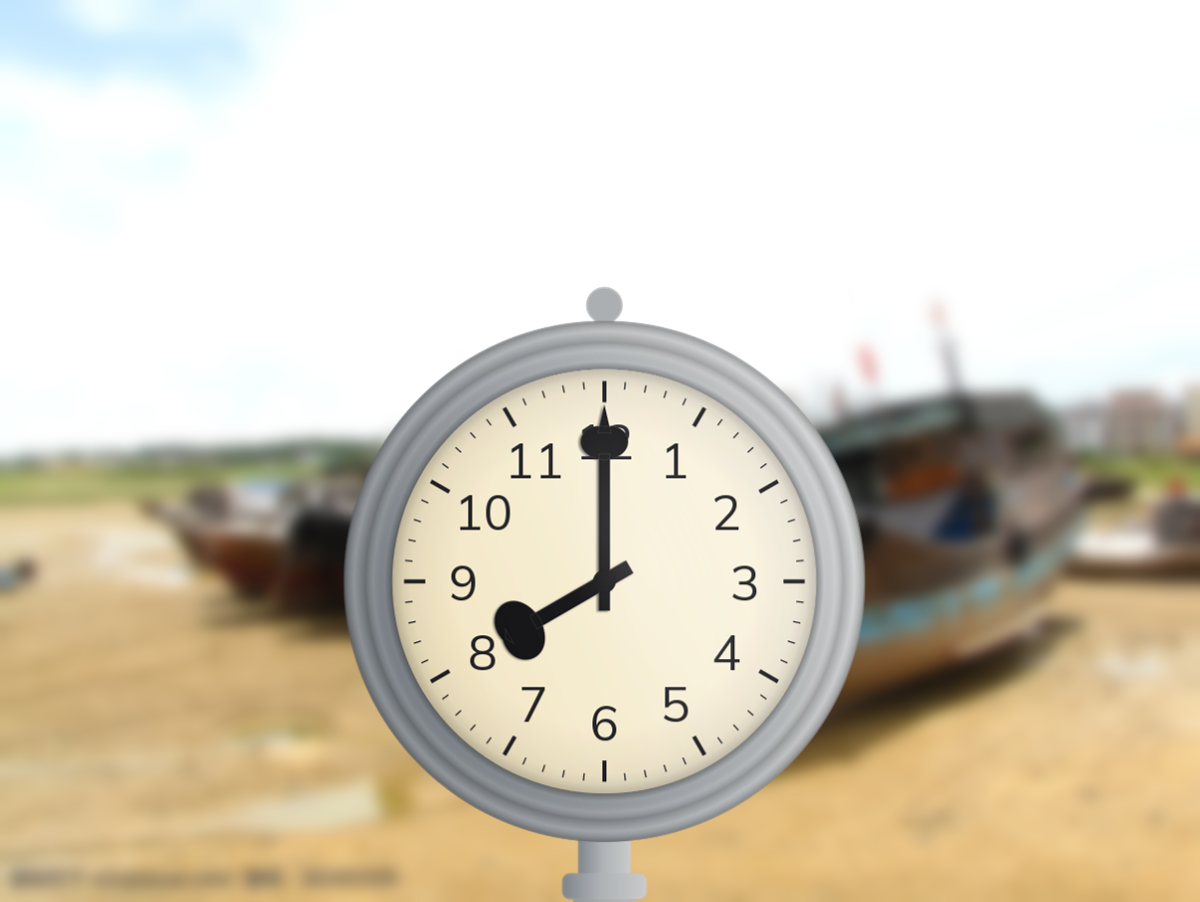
**8:00**
